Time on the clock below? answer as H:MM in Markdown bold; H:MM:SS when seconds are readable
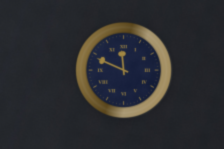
**11:49**
